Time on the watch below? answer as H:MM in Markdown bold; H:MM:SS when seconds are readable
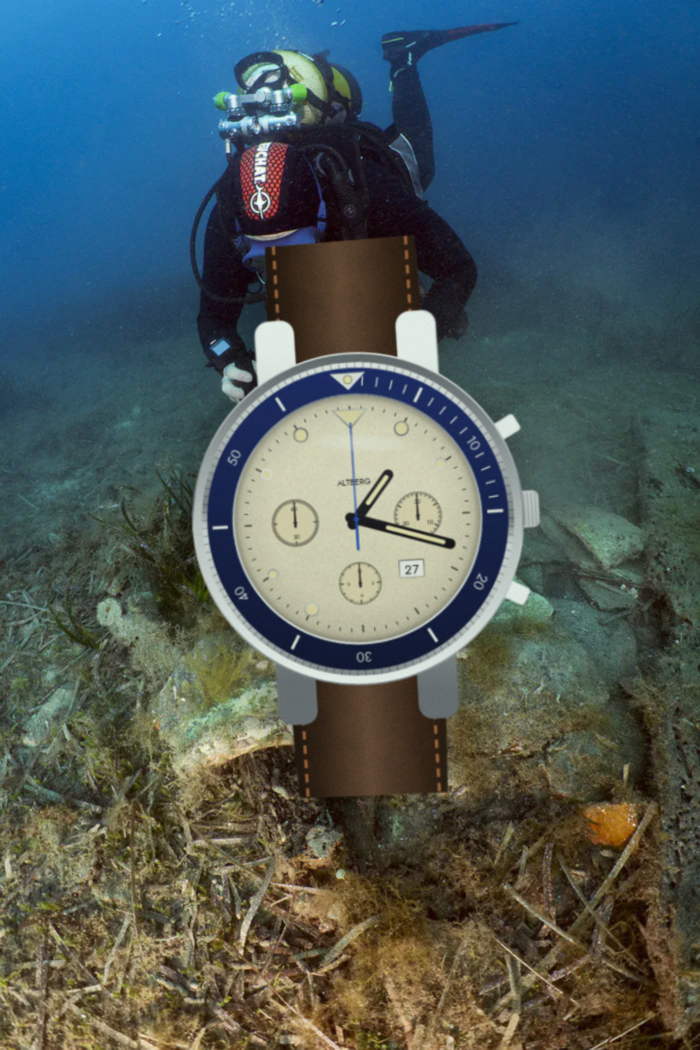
**1:18**
